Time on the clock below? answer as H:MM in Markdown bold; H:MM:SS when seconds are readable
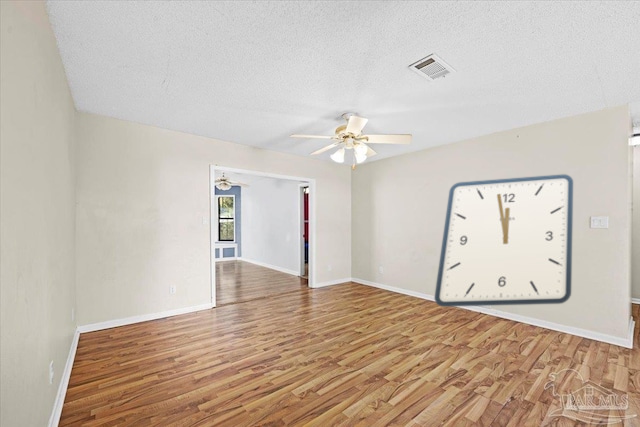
**11:58**
